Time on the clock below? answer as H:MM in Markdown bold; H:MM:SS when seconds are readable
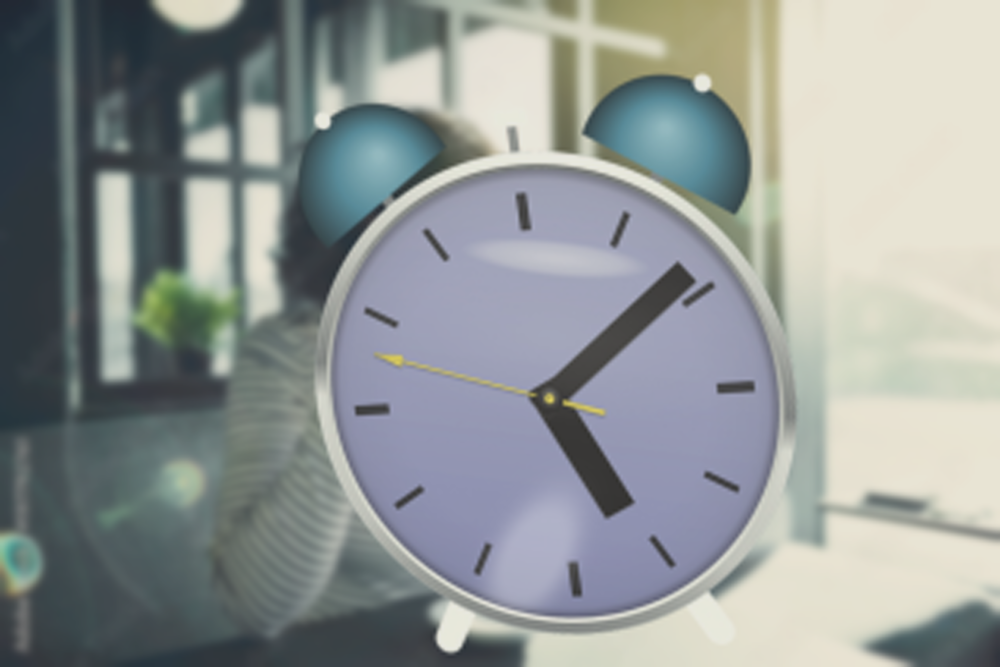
**5:08:48**
